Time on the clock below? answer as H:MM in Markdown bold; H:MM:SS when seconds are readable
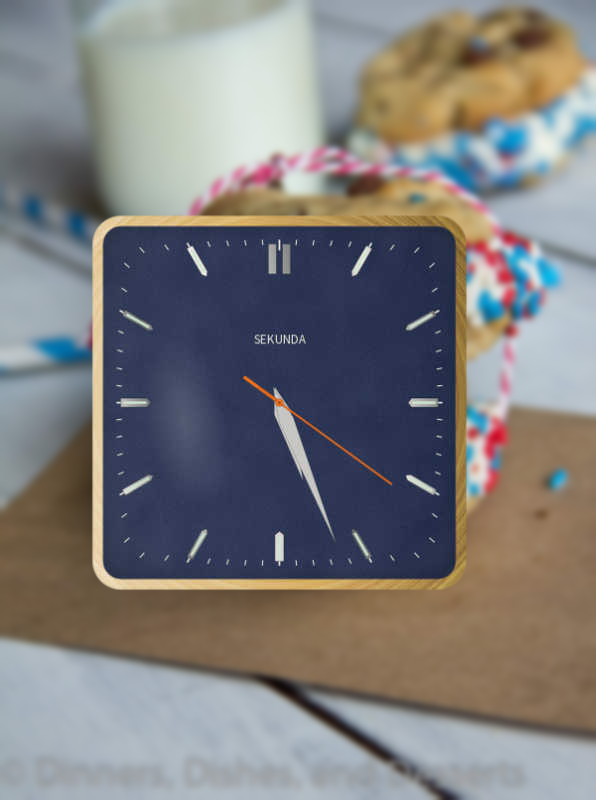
**5:26:21**
